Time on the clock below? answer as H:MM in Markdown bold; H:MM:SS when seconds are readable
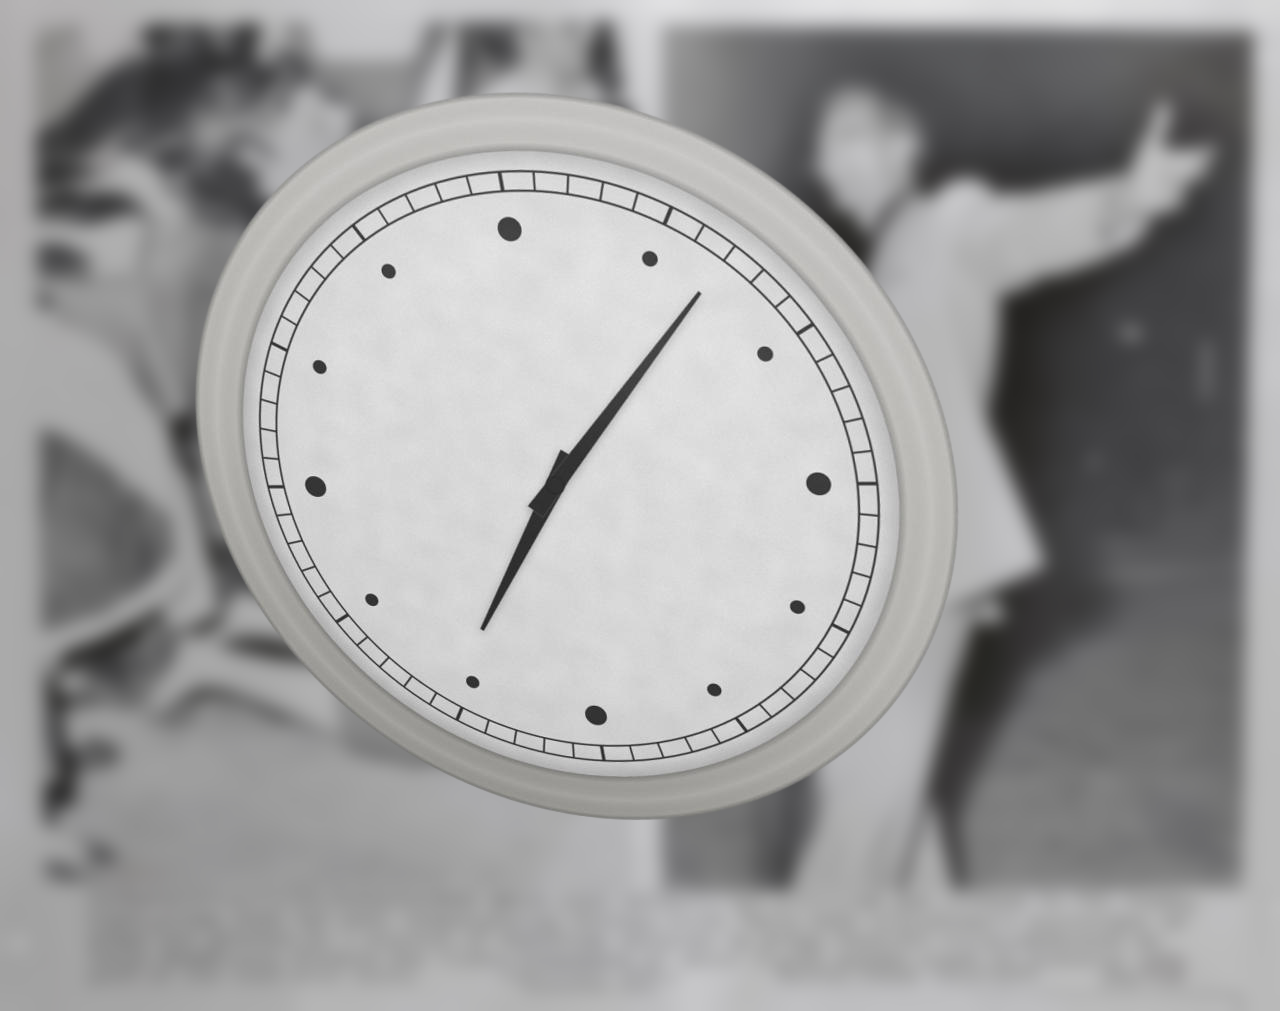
**7:07**
